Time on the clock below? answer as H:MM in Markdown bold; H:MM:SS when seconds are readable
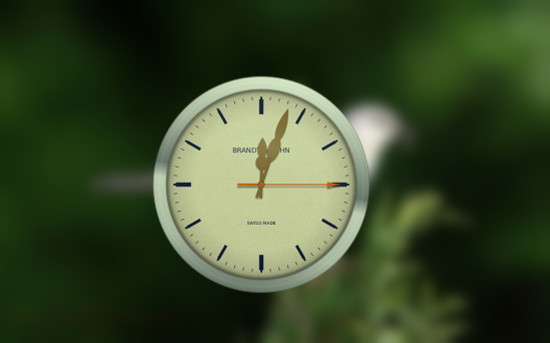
**12:03:15**
